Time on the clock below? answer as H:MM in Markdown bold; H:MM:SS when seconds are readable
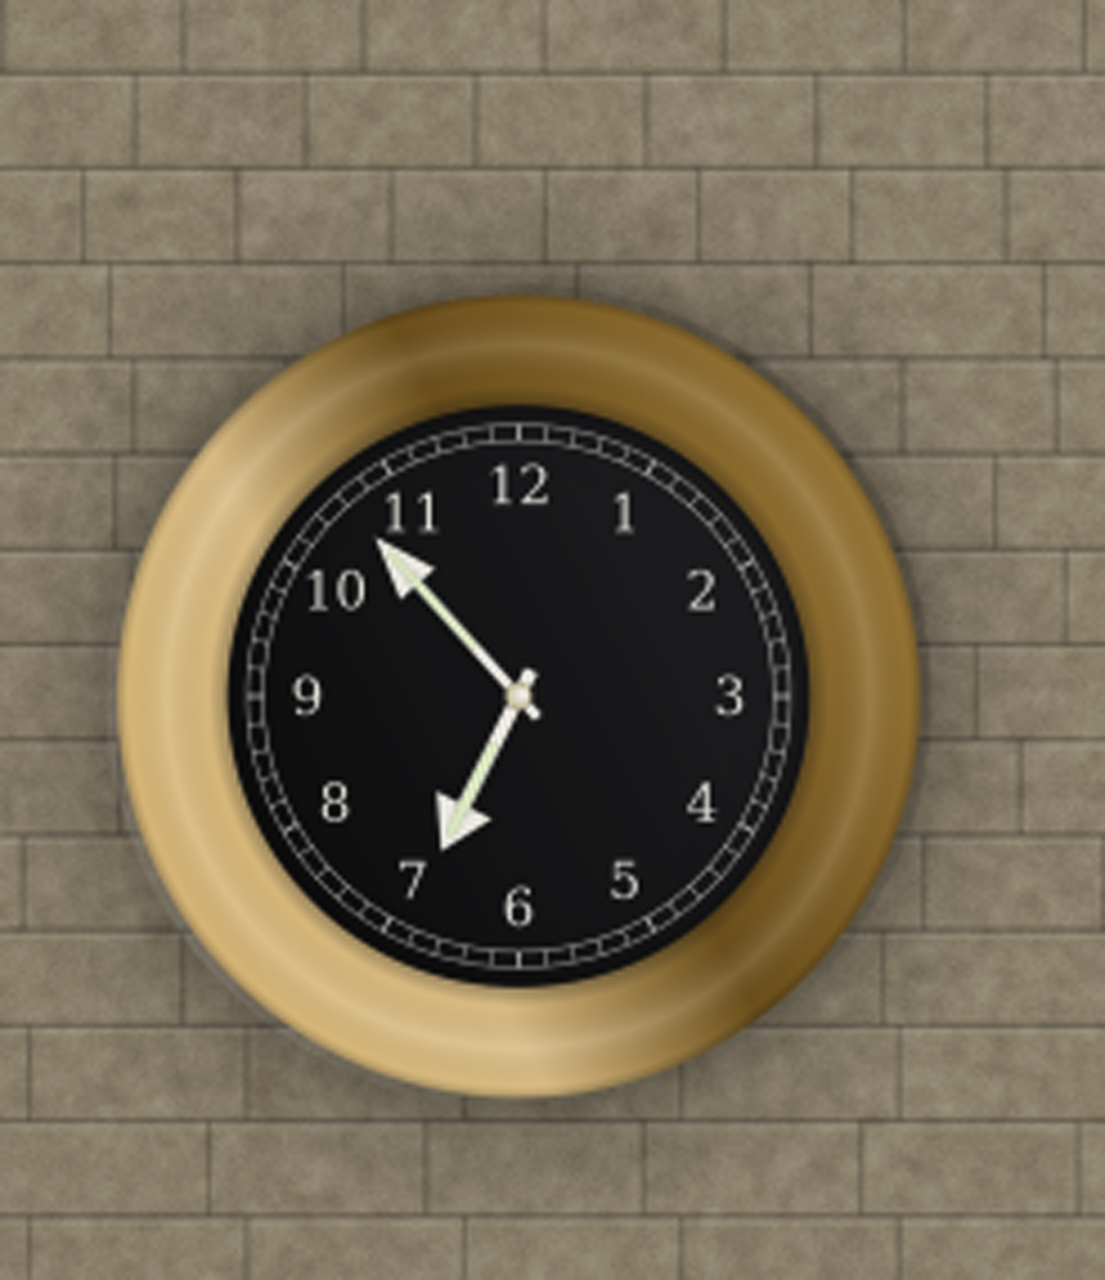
**6:53**
